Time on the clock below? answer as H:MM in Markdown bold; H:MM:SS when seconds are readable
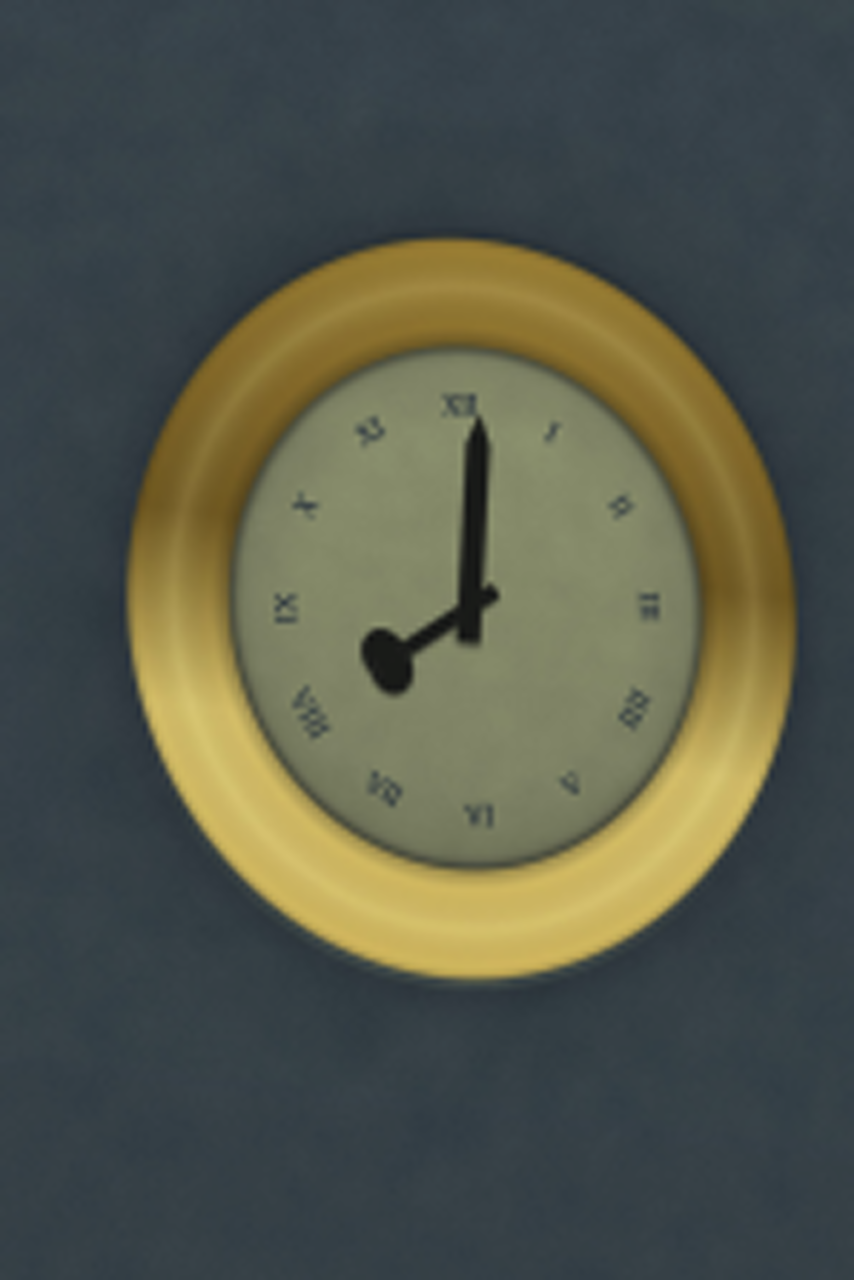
**8:01**
